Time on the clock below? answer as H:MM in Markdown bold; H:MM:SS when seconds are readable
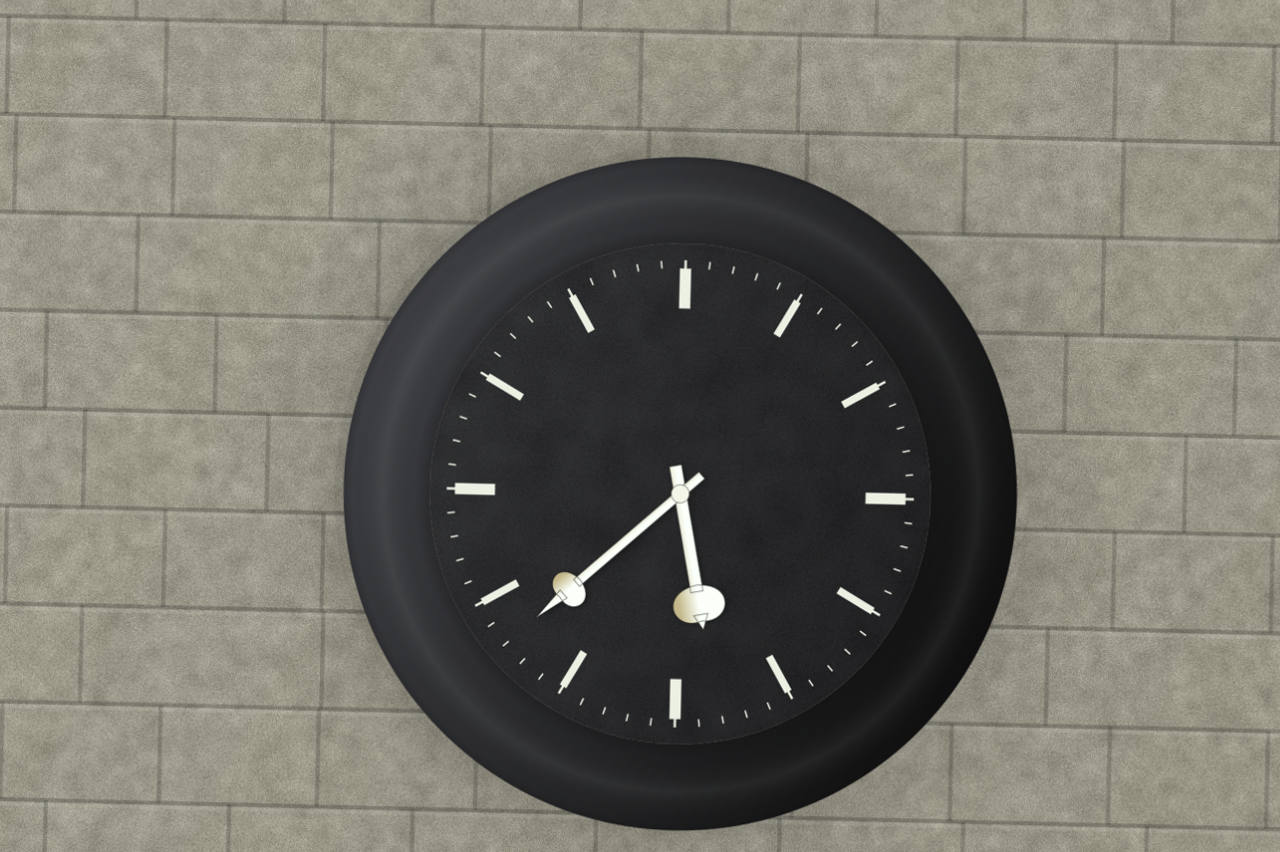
**5:38**
